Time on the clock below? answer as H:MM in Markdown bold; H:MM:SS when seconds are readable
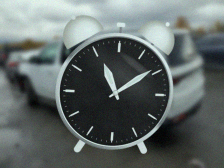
**11:09**
